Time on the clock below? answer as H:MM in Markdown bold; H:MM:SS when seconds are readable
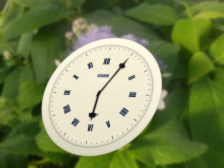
**6:05**
